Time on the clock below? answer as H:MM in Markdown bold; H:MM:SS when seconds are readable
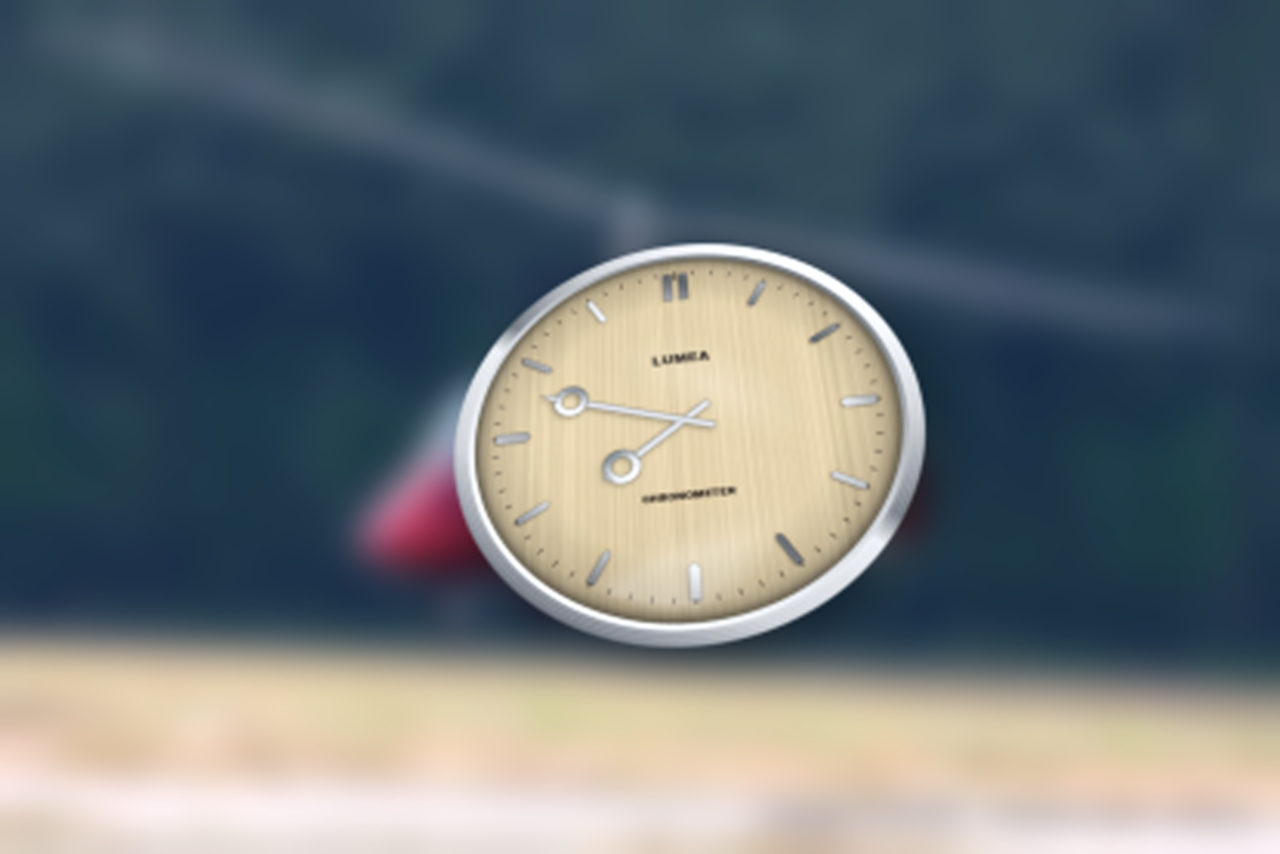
**7:48**
